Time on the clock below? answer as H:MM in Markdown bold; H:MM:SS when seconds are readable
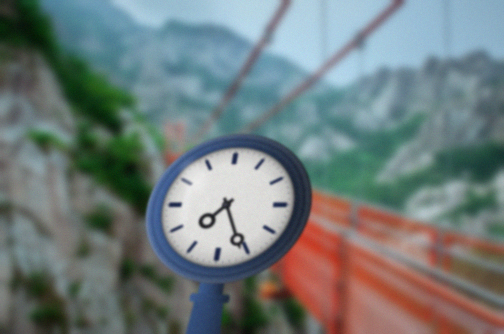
**7:26**
